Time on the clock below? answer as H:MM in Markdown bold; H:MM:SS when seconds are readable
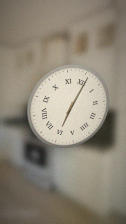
**6:01**
